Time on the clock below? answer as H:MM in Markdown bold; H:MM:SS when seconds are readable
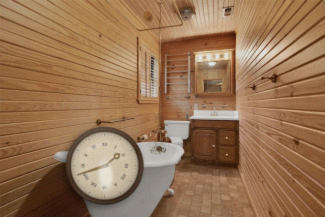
**1:42**
